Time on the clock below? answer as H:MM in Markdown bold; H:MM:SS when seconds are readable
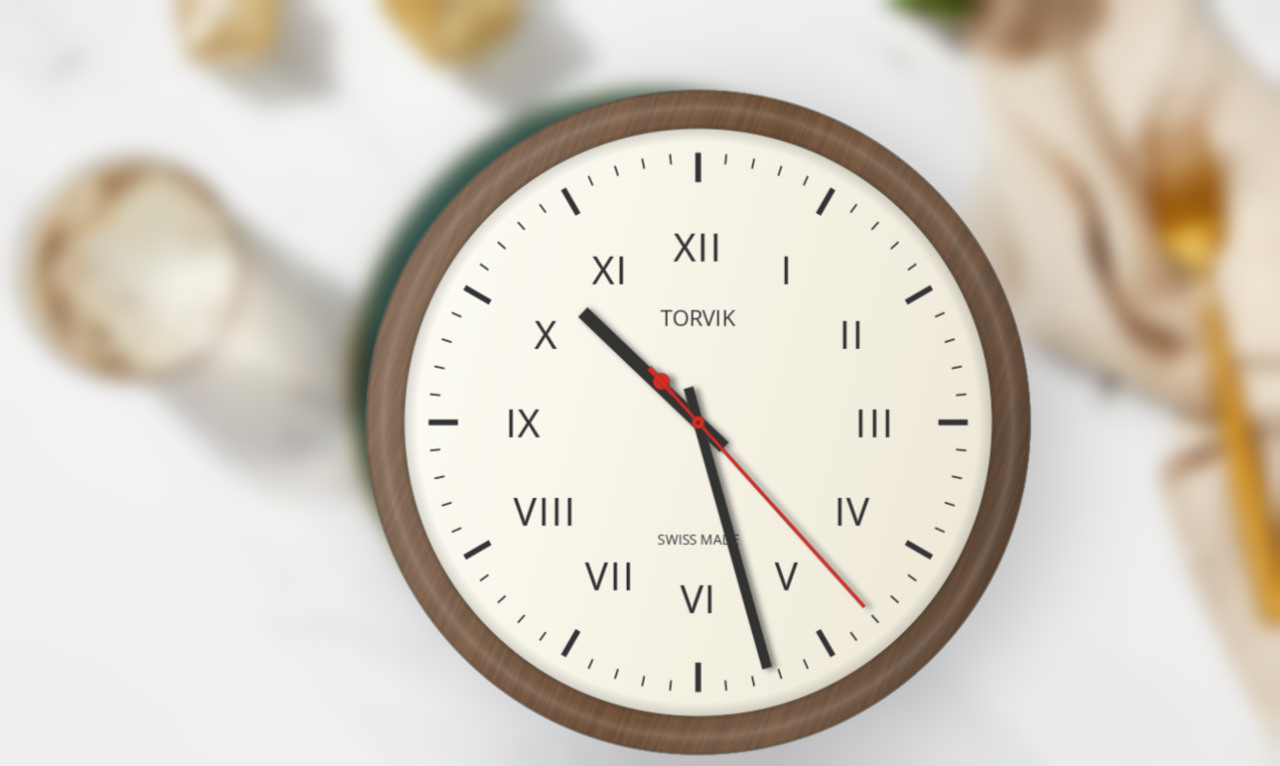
**10:27:23**
